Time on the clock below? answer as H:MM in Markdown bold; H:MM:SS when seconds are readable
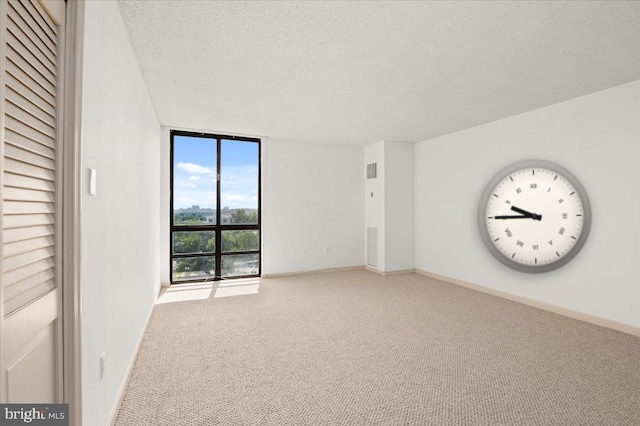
**9:45**
